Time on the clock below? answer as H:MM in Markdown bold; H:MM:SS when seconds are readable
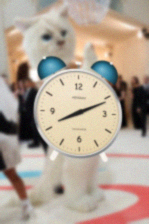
**8:11**
